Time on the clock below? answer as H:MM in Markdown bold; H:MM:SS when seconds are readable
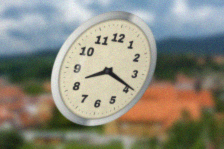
**8:19**
